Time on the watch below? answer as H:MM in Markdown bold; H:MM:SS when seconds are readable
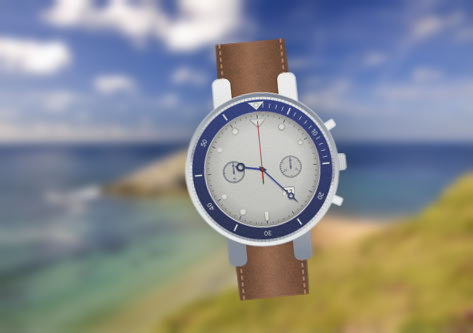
**9:23**
